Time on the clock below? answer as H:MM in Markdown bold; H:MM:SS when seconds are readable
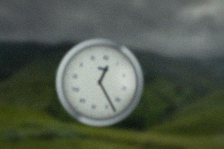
**12:23**
